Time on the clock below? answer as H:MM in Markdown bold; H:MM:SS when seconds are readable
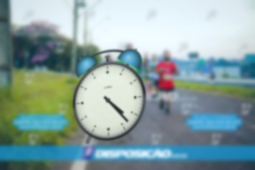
**4:23**
